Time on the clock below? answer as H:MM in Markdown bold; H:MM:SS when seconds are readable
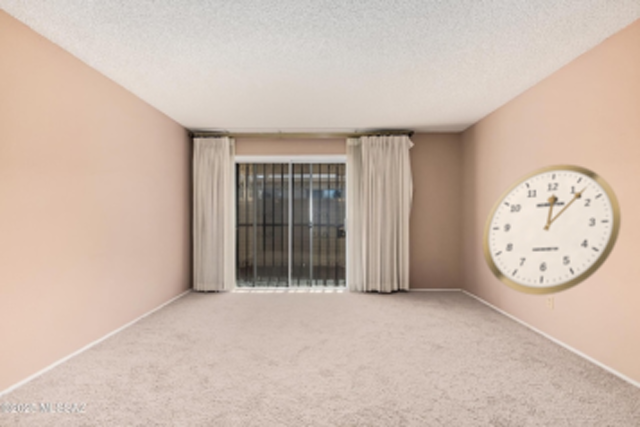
**12:07**
